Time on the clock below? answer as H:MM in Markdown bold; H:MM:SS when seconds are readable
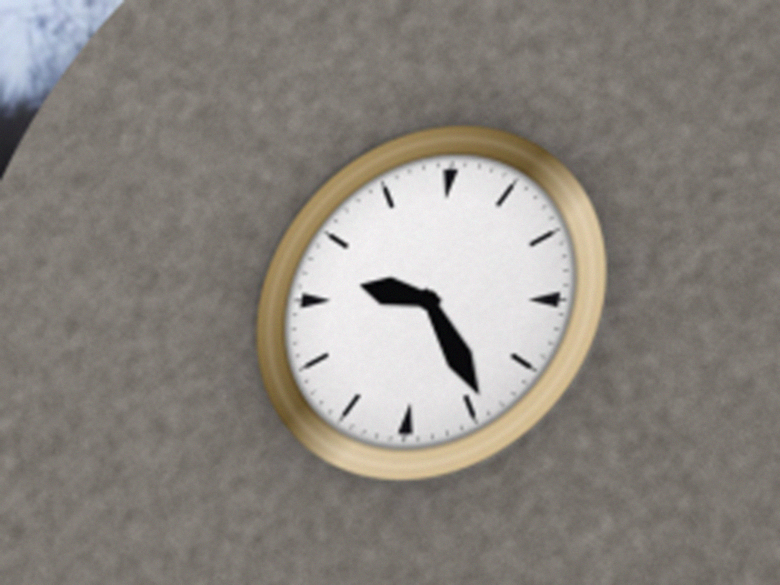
**9:24**
